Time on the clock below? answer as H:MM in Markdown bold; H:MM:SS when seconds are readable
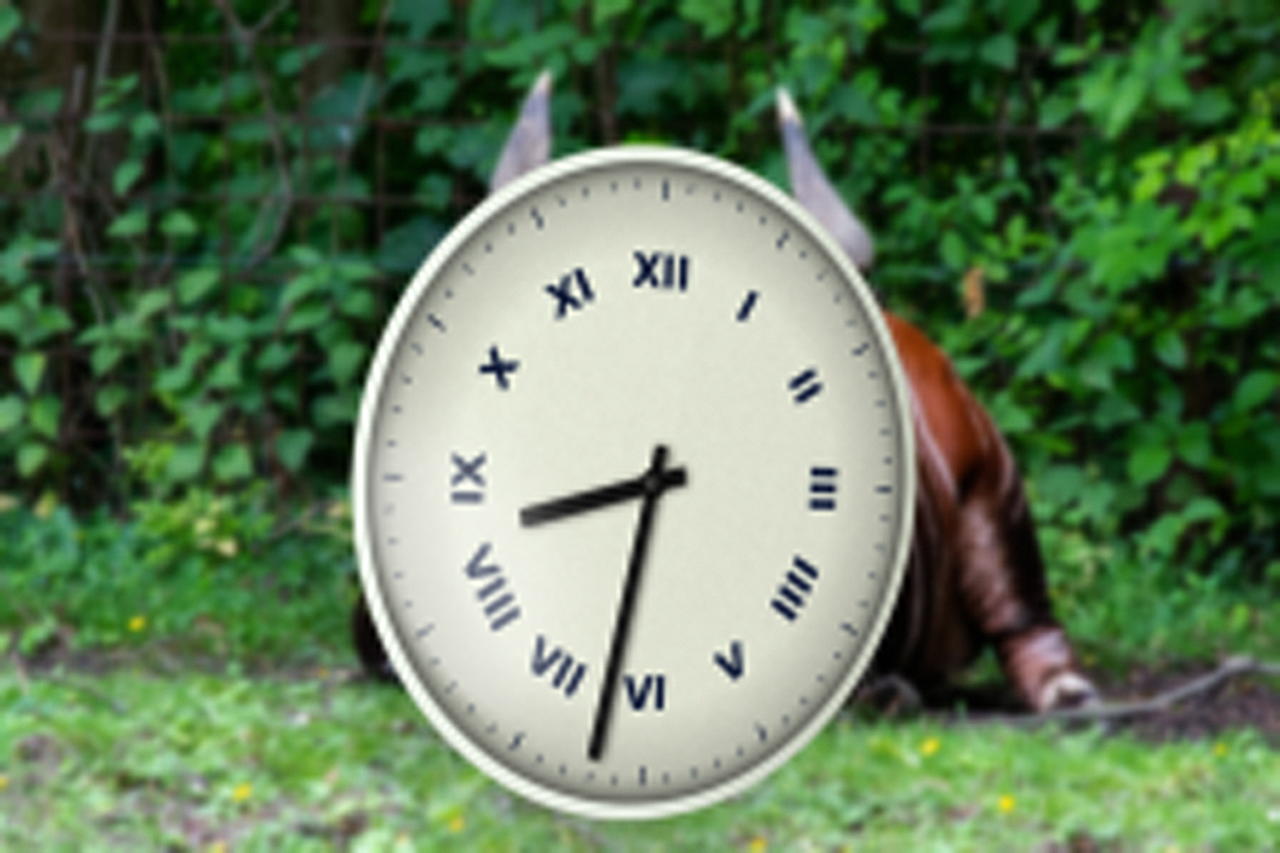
**8:32**
